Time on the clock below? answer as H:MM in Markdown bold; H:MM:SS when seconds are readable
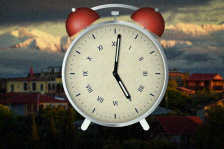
**5:01**
